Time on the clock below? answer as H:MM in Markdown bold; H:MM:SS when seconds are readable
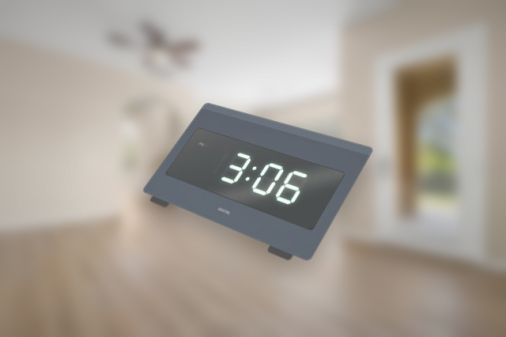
**3:06**
